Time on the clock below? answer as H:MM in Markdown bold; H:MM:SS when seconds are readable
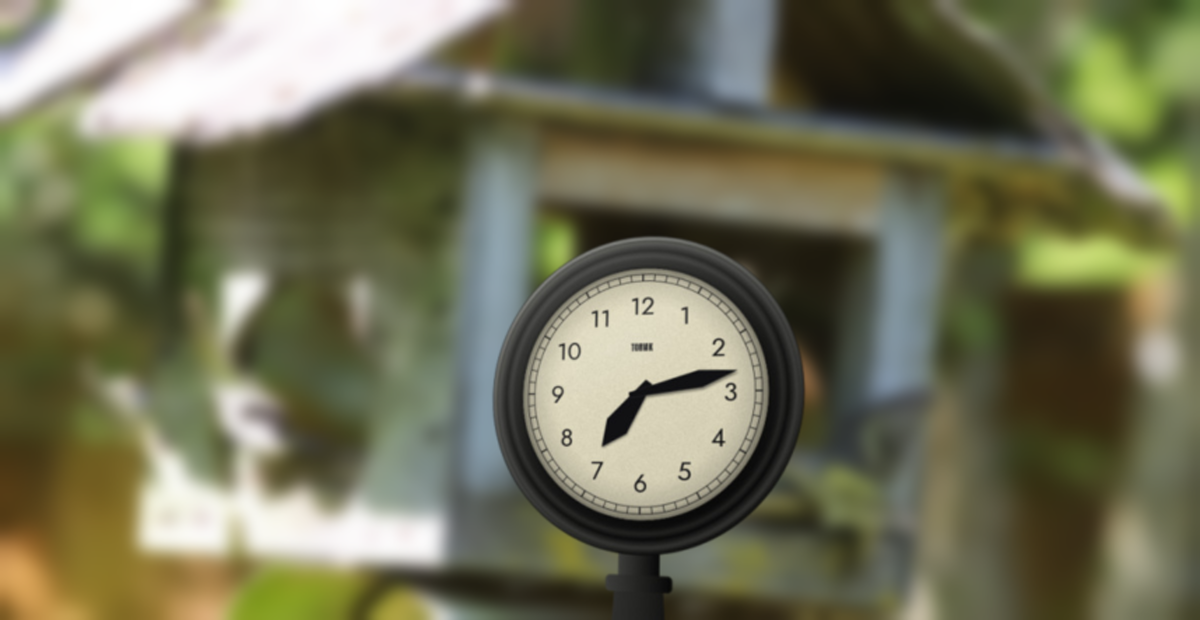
**7:13**
